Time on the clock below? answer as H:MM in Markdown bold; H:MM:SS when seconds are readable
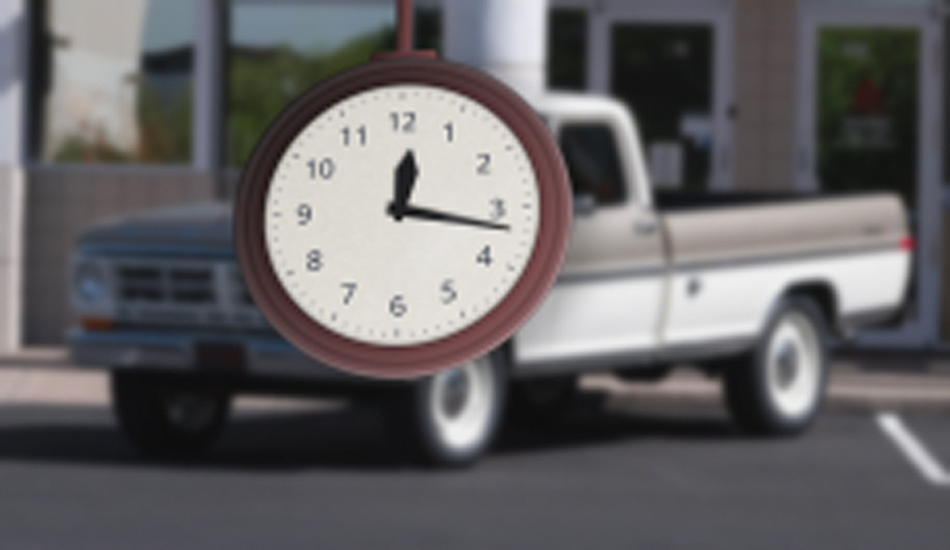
**12:17**
